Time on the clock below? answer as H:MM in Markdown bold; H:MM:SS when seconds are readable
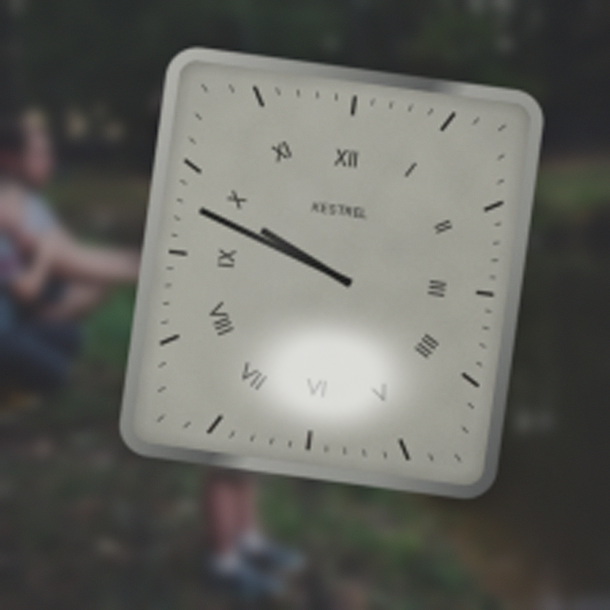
**9:48**
